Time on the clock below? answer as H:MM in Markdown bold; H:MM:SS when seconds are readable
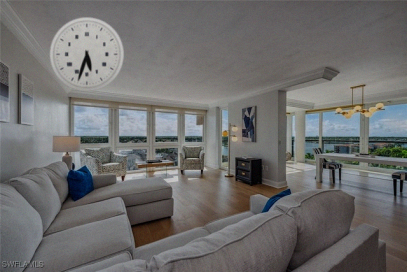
**5:33**
